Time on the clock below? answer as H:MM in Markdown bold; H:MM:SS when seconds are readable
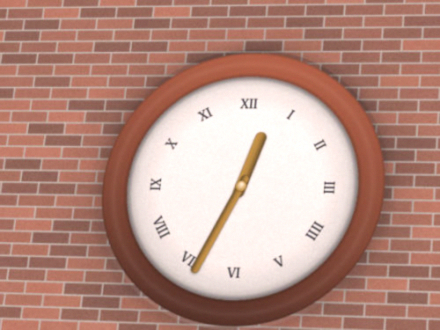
**12:34**
